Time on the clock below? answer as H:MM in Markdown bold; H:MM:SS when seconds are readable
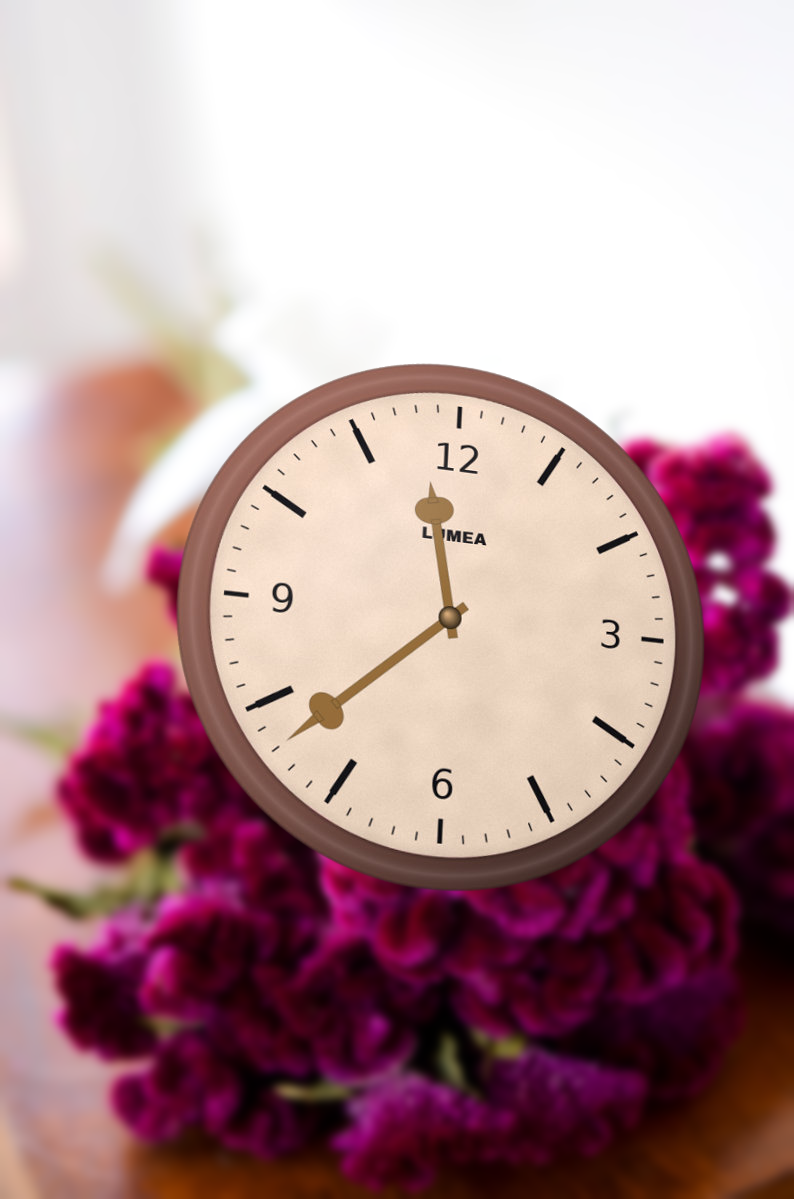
**11:38**
